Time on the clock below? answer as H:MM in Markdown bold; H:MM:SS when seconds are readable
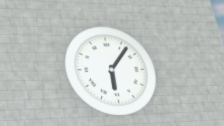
**6:07**
